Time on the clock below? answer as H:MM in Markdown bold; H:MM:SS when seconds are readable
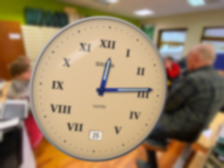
**12:14**
